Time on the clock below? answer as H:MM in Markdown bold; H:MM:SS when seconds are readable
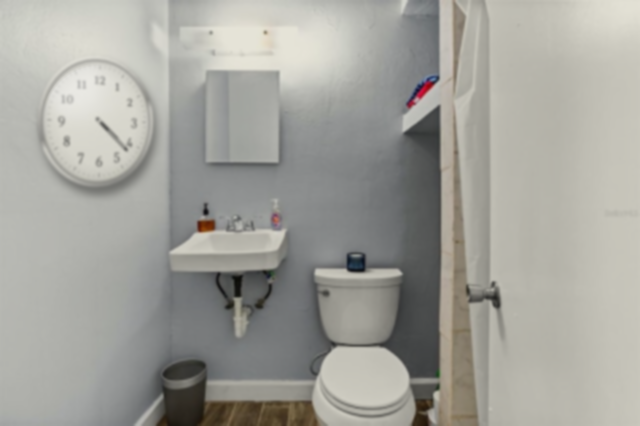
**4:22**
